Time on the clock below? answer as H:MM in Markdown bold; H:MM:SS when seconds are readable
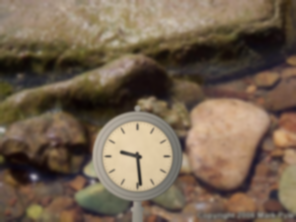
**9:29**
